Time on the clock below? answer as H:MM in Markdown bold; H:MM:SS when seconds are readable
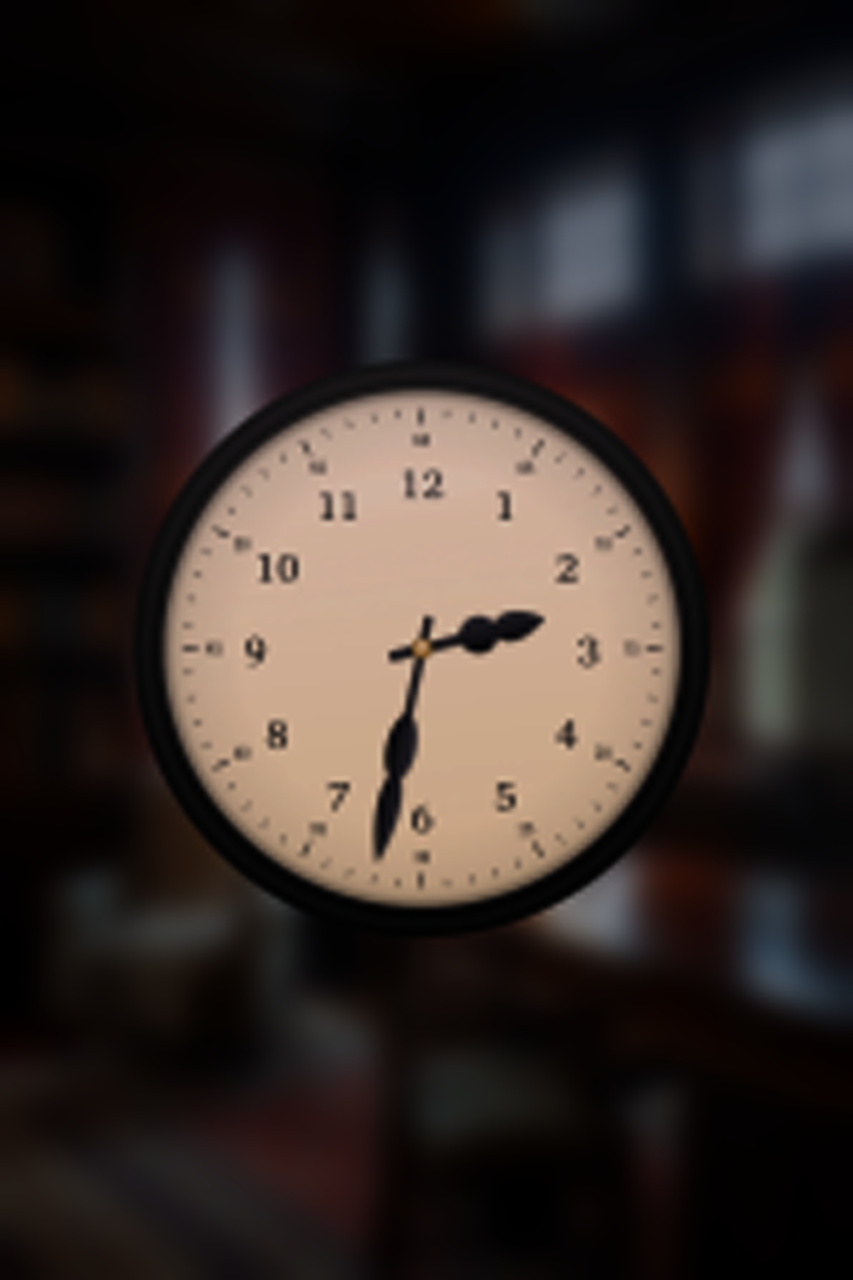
**2:32**
